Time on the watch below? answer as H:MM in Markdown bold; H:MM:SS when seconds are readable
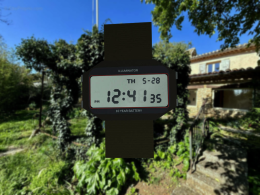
**12:41:35**
